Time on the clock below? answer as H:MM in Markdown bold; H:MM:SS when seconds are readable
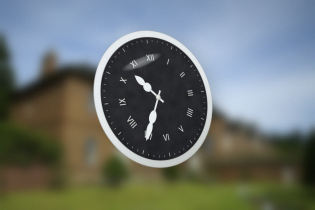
**10:35**
